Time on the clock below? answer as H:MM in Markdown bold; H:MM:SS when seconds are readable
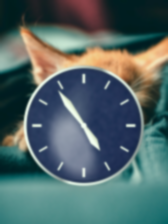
**4:54**
